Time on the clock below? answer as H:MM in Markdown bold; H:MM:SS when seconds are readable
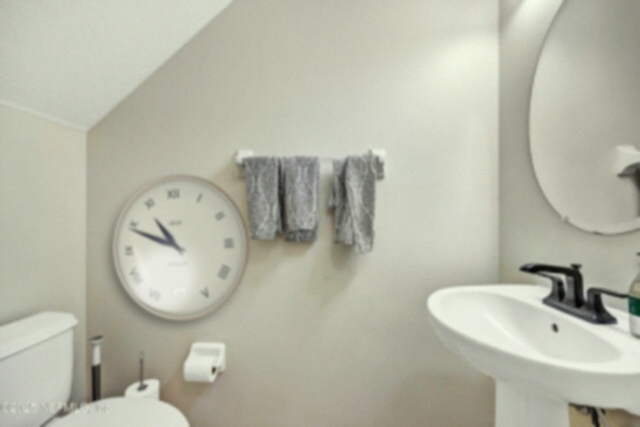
**10:49**
